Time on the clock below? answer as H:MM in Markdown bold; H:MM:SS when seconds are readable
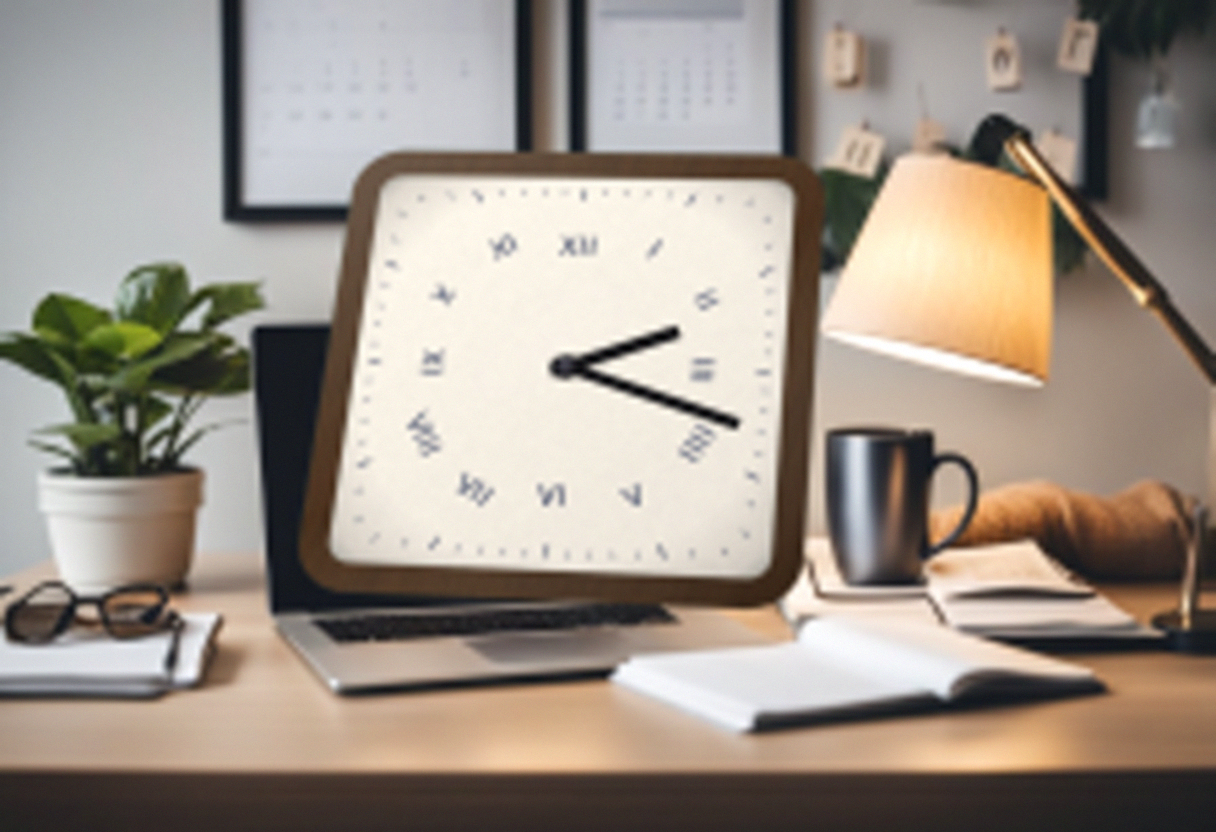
**2:18**
